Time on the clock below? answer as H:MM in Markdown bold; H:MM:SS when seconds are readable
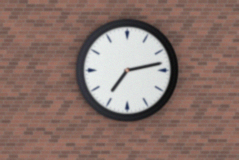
**7:13**
